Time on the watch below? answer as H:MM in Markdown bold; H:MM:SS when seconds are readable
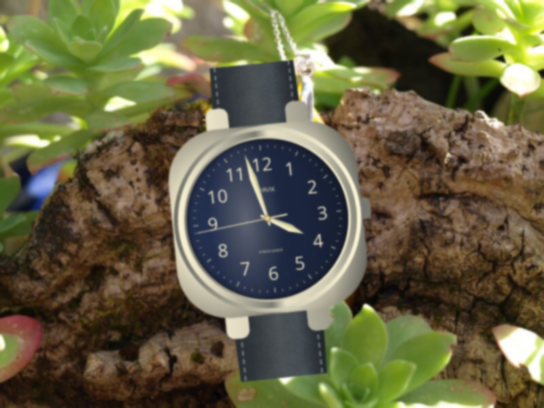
**3:57:44**
